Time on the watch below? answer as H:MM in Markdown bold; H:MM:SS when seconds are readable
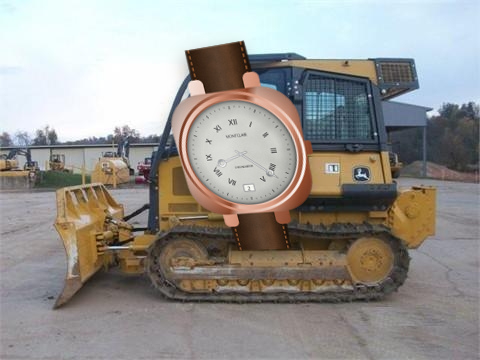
**8:22**
